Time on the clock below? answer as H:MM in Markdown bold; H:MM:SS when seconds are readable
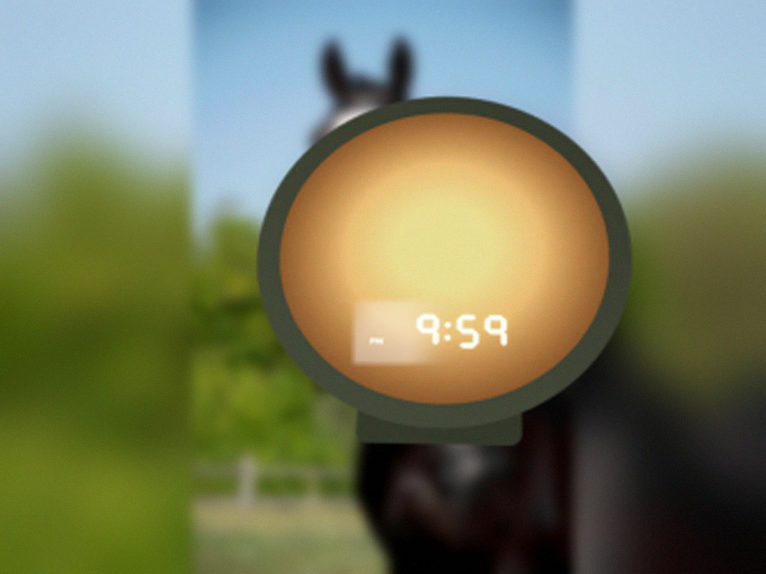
**9:59**
